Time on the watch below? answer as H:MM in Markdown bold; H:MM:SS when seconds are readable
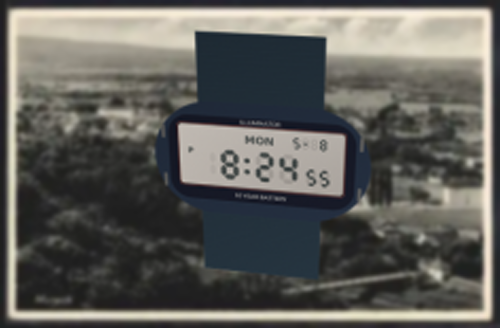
**8:24:55**
